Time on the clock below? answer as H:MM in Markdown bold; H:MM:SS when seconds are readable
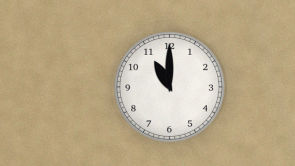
**11:00**
